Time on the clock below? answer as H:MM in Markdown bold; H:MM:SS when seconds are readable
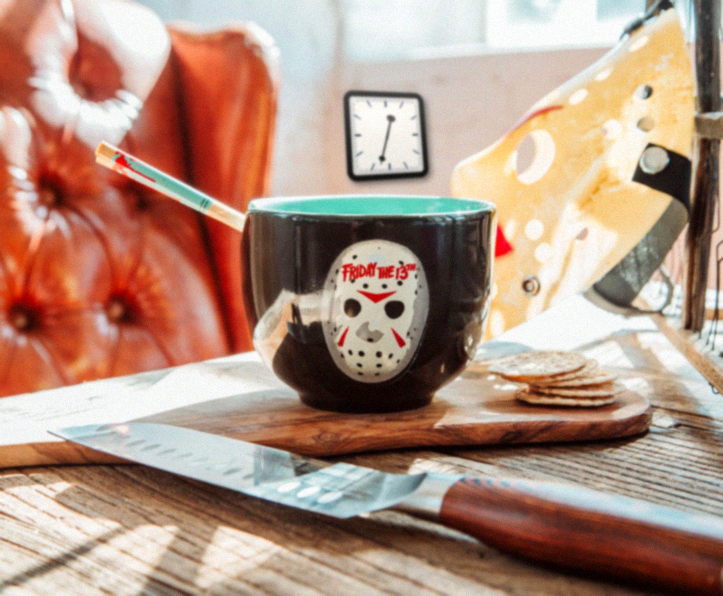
**12:33**
